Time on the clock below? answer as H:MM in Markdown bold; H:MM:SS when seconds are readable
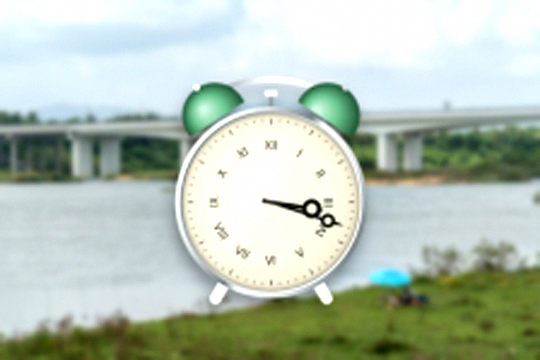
**3:18**
